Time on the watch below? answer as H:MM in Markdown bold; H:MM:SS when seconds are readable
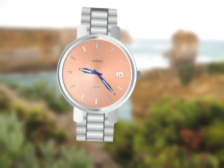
**9:23**
